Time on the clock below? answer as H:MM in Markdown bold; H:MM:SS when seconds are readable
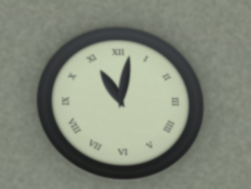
**11:02**
